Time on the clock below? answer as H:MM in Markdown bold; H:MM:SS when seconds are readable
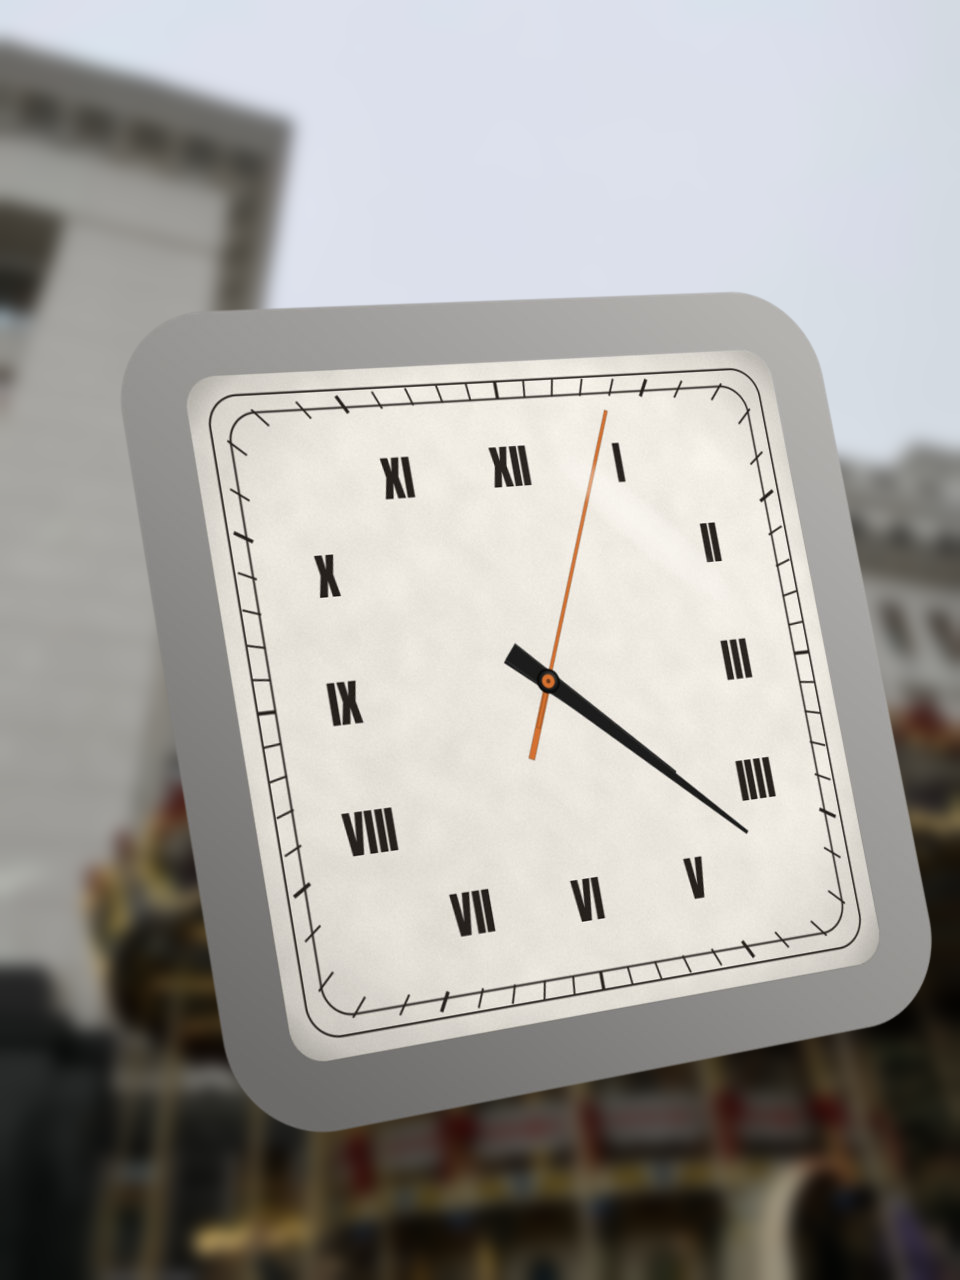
**4:22:04**
